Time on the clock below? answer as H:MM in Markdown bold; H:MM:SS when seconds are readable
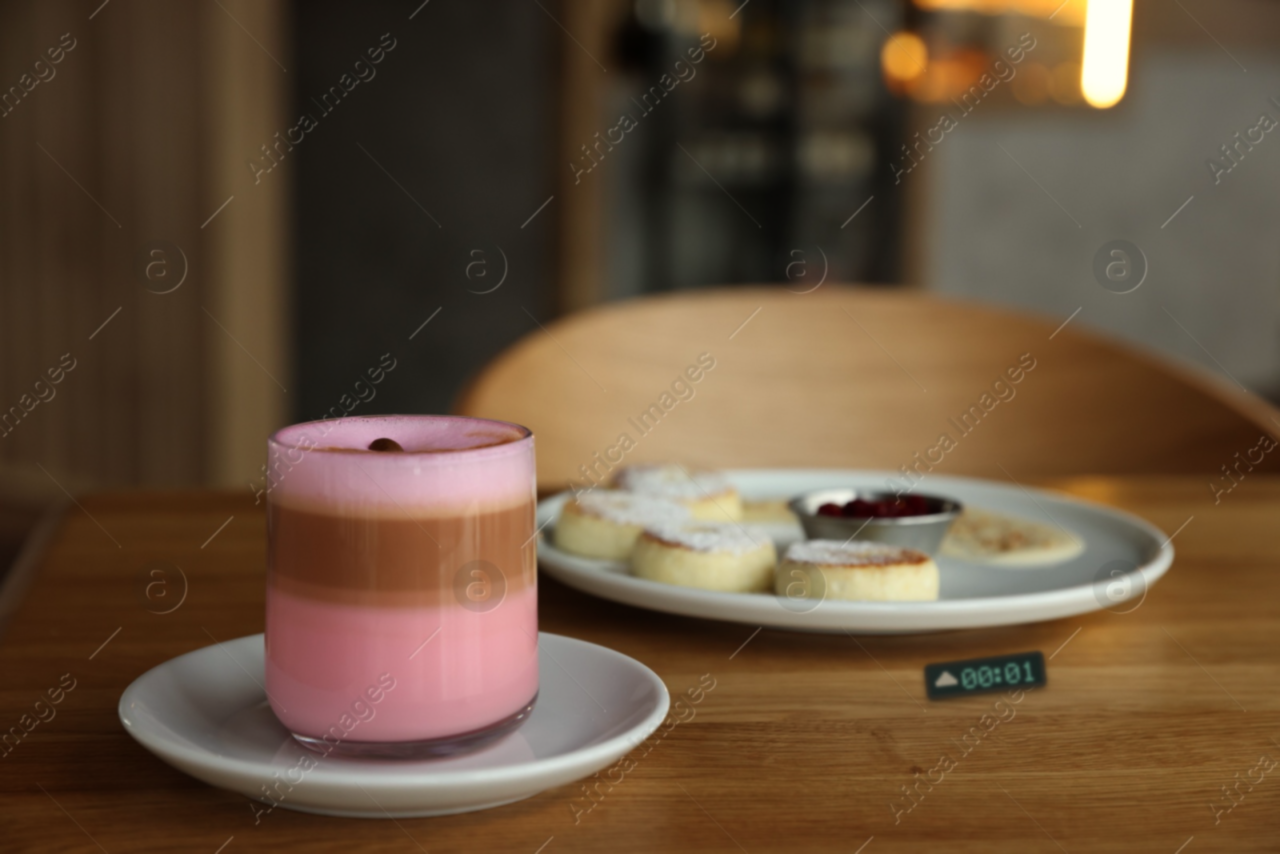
**0:01**
